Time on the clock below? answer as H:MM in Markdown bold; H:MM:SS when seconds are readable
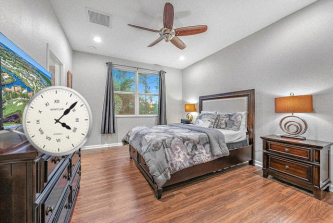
**4:08**
